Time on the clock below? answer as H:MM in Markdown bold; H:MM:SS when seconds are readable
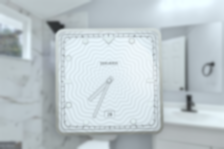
**7:34**
